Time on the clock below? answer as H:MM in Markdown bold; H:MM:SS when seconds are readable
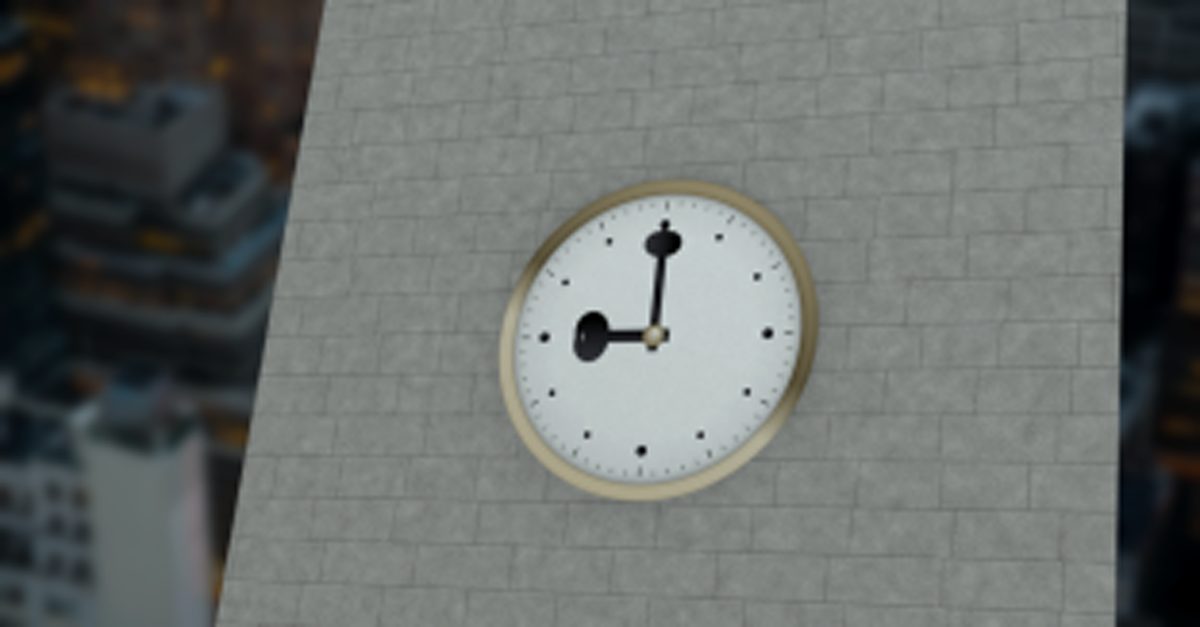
**9:00**
